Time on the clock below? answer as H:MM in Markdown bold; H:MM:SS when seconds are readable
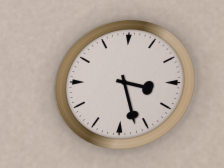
**3:27**
